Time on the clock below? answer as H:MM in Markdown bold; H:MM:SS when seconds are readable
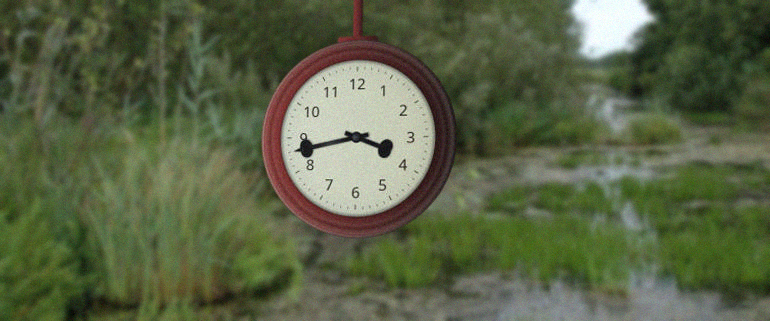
**3:43**
